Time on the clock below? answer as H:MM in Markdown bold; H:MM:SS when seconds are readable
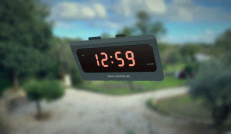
**12:59**
